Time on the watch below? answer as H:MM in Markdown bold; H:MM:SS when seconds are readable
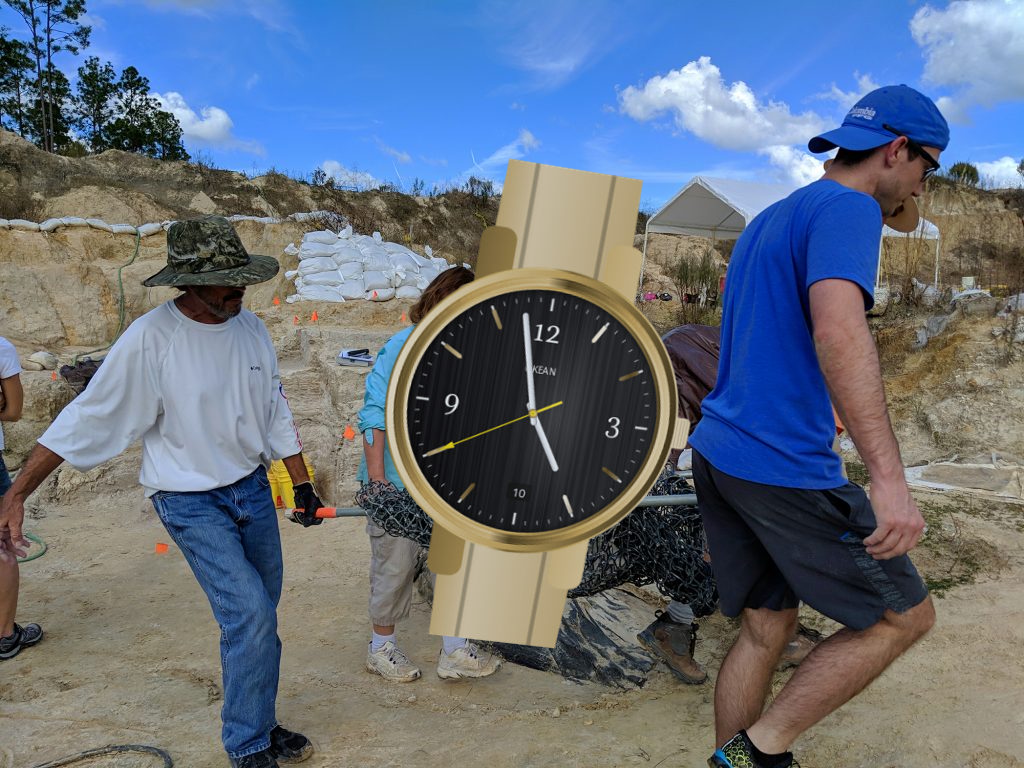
**4:57:40**
